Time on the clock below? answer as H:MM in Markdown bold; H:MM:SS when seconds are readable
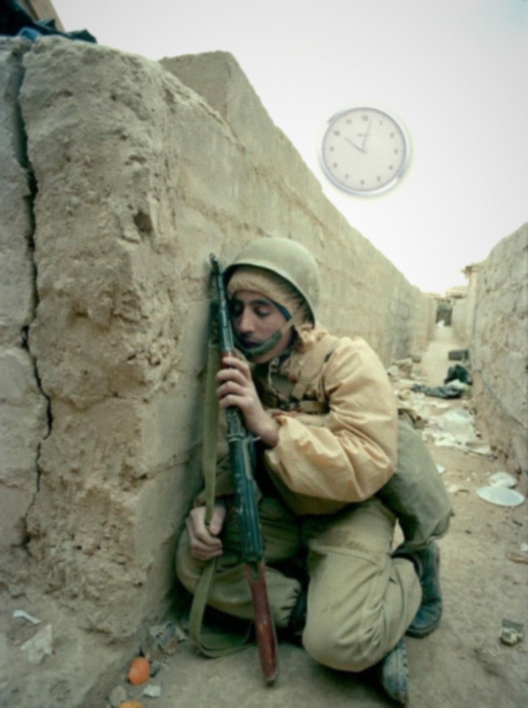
**10:02**
